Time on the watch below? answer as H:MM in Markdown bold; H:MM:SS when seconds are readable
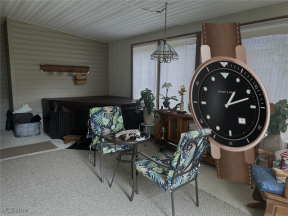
**1:12**
